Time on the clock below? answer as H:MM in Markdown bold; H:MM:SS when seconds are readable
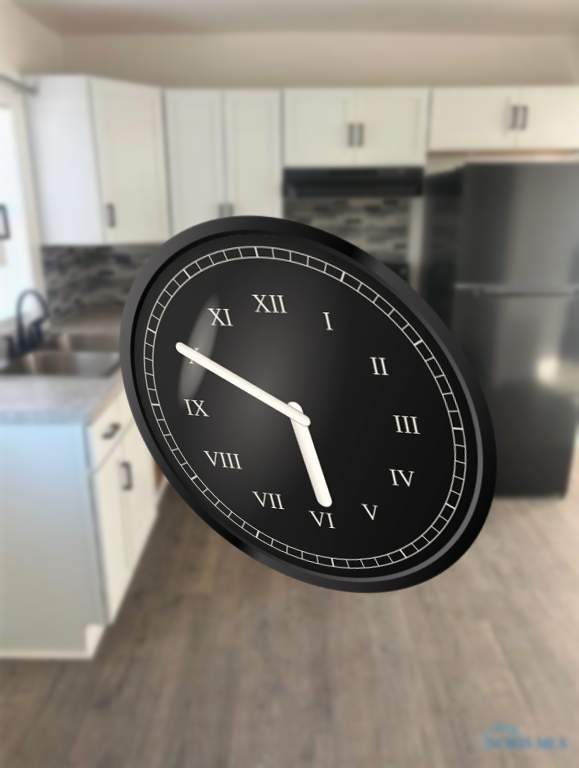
**5:50**
